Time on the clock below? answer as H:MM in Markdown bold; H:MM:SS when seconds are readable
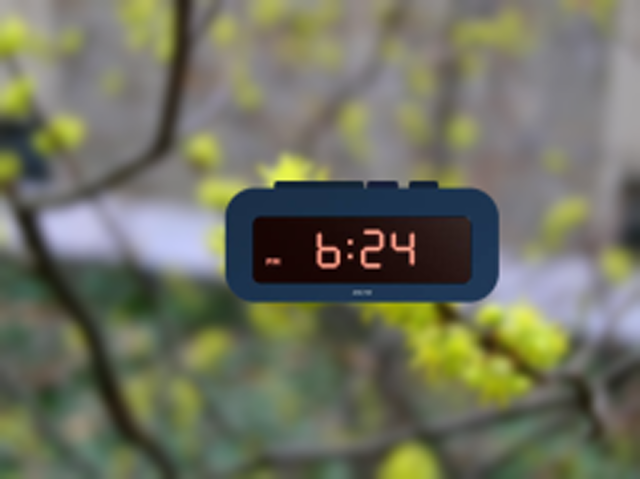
**6:24**
